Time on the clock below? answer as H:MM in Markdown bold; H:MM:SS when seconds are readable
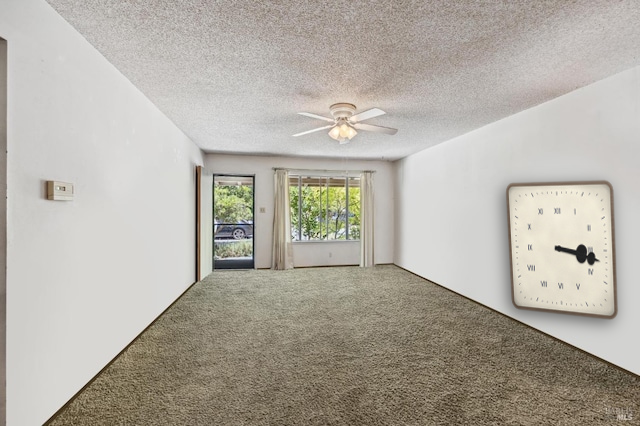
**3:17**
